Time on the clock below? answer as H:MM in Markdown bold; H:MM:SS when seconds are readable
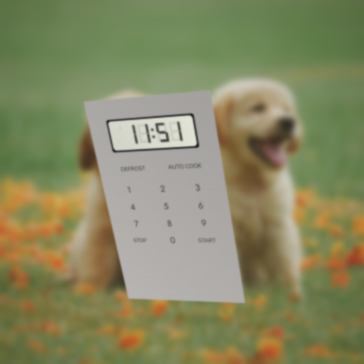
**11:51**
